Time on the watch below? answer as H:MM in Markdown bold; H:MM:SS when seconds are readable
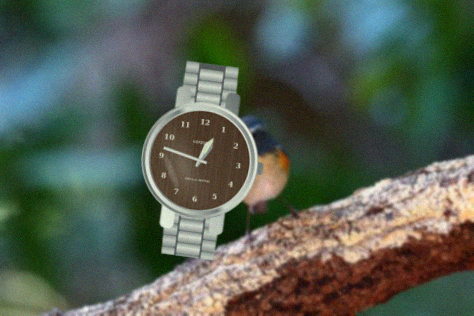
**12:47**
